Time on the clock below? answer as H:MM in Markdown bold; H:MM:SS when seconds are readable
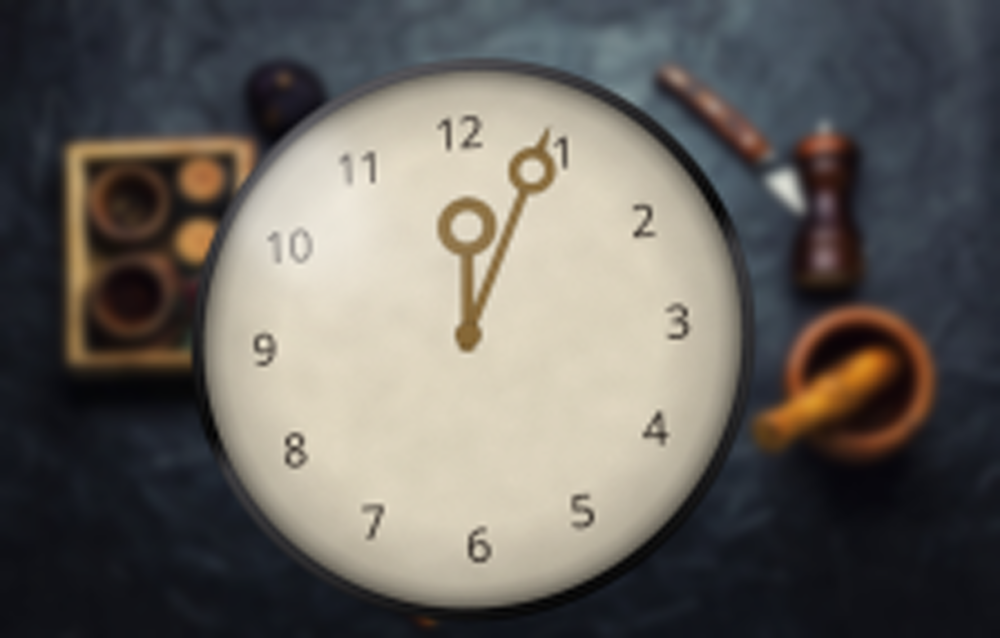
**12:04**
